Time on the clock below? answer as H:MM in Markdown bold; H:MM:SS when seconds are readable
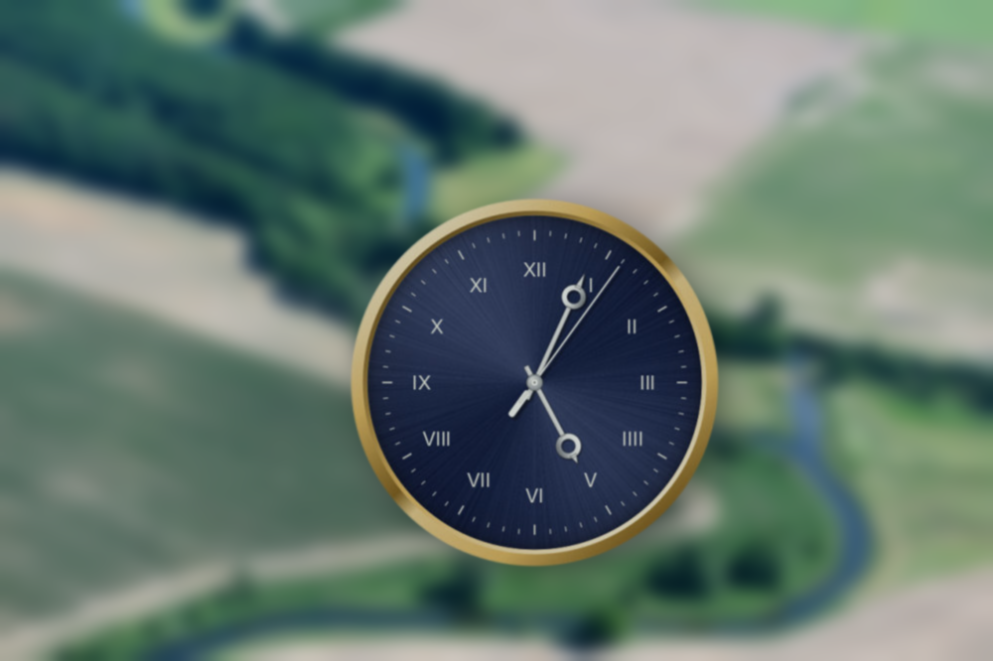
**5:04:06**
